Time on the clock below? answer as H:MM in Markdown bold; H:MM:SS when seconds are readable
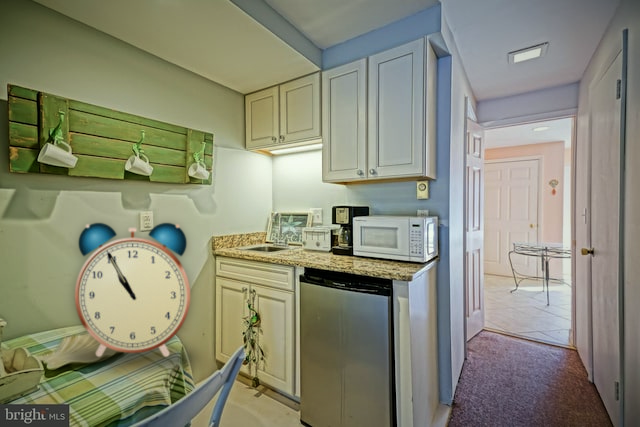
**10:55**
